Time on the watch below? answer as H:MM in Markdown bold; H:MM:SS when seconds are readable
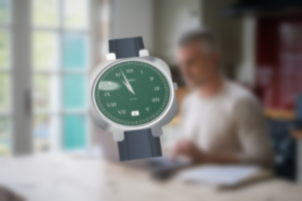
**10:57**
